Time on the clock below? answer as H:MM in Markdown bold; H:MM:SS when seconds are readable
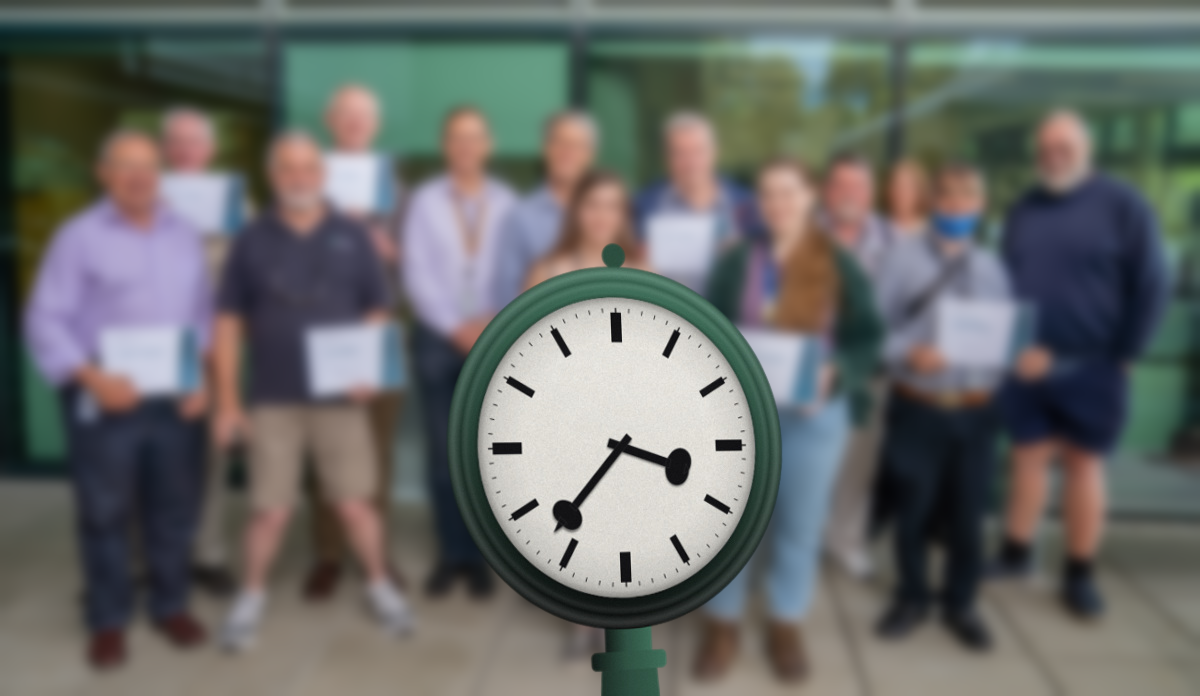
**3:37**
